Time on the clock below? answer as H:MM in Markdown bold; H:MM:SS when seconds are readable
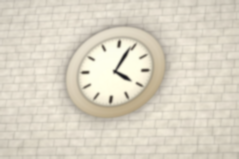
**4:04**
